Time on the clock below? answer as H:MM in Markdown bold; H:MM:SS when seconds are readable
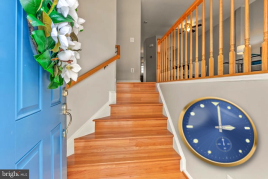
**3:01**
